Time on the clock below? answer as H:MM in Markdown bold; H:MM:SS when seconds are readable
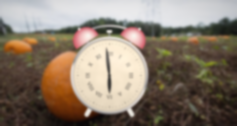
**5:59**
